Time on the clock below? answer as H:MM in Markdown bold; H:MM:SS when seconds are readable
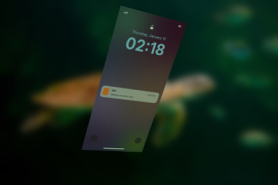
**2:18**
